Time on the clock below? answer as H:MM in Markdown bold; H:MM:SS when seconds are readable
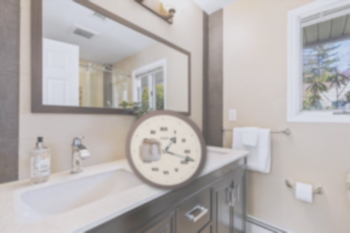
**1:18**
